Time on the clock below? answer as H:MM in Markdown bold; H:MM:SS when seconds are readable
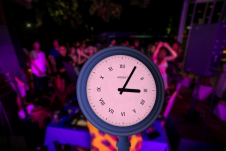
**3:05**
